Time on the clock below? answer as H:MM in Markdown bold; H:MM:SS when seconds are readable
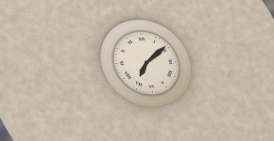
**7:09**
